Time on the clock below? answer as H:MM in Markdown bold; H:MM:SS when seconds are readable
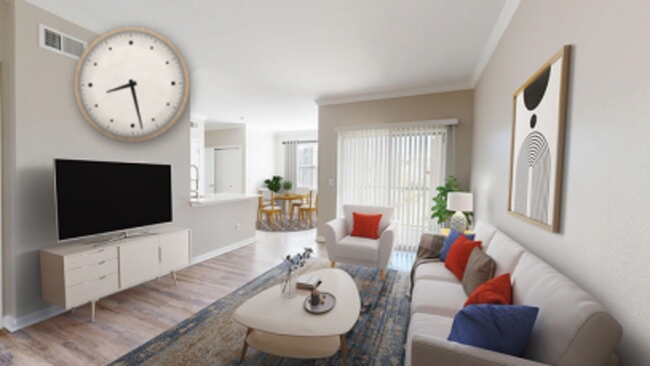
**8:28**
